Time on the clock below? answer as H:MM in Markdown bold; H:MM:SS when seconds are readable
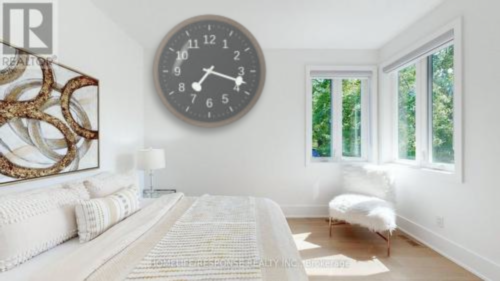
**7:18**
